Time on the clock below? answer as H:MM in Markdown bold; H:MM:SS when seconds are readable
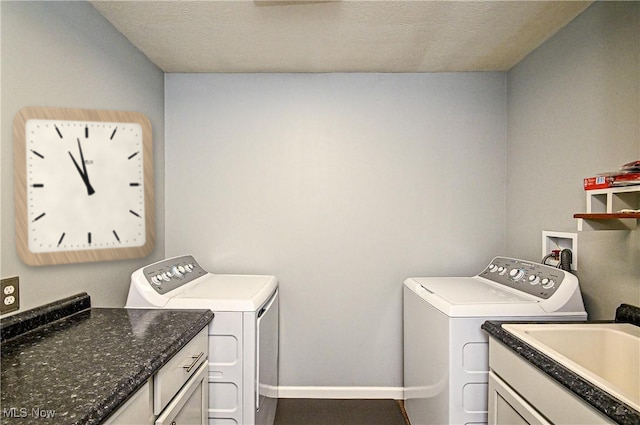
**10:58**
